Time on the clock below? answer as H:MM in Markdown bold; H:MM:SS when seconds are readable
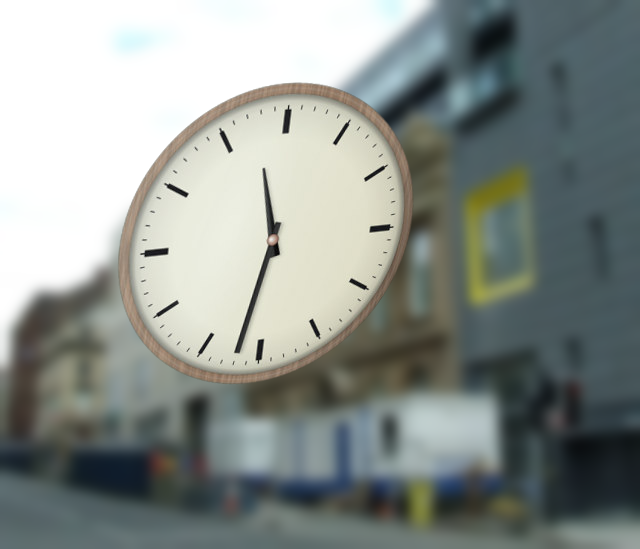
**11:32**
